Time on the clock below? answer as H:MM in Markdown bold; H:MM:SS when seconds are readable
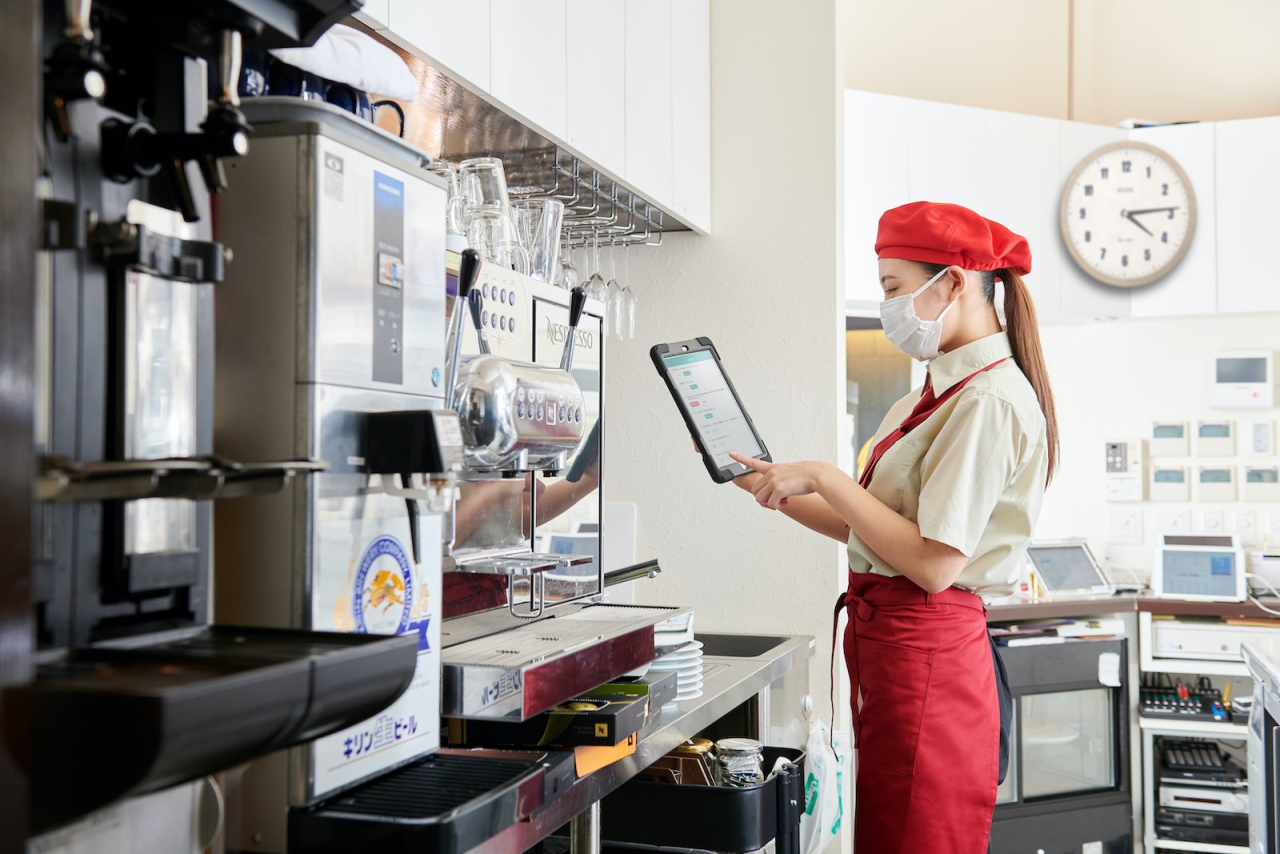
**4:14**
